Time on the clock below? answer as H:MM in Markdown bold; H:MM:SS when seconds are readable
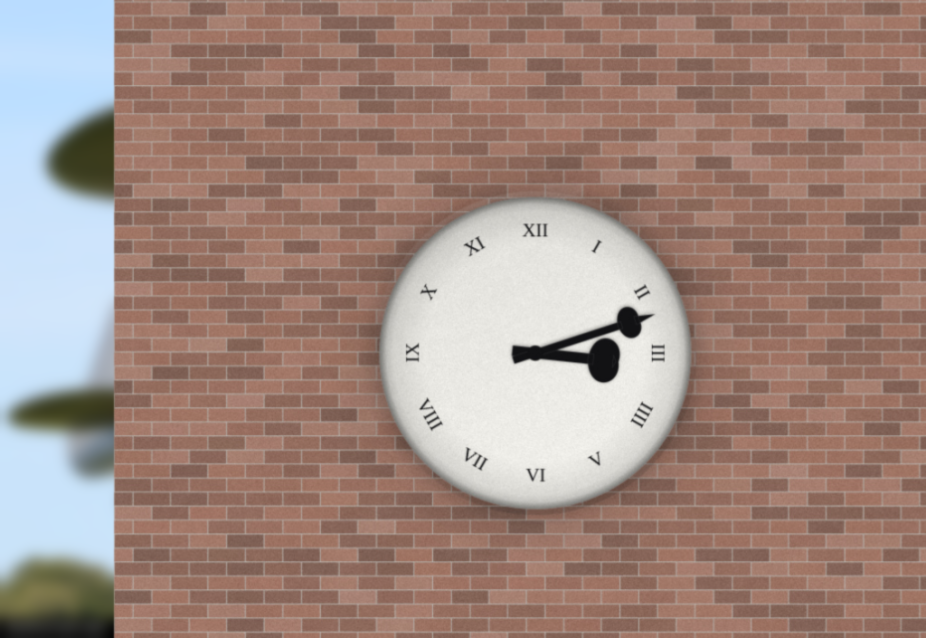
**3:12**
